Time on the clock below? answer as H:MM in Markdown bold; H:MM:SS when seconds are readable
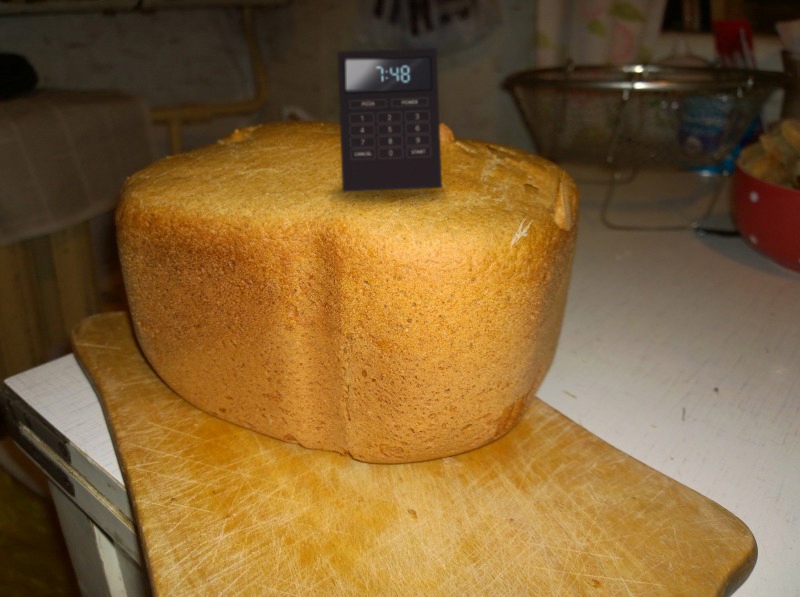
**7:48**
